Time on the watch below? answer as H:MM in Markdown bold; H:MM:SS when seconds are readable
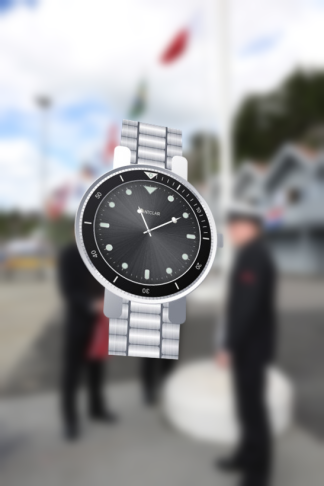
**11:10**
